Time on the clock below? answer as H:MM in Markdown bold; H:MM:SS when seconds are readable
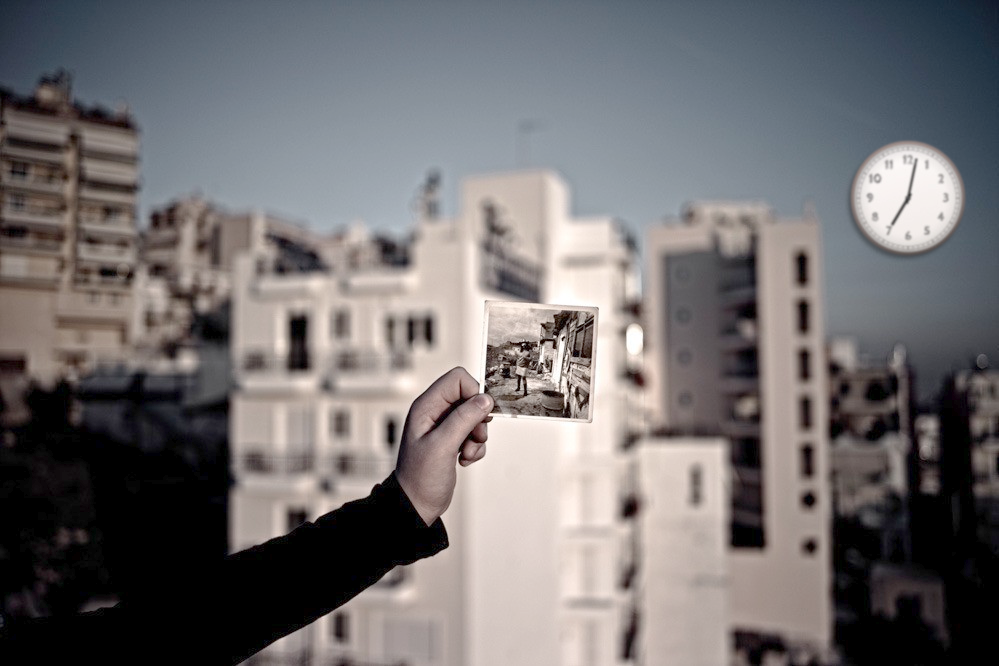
**7:02**
